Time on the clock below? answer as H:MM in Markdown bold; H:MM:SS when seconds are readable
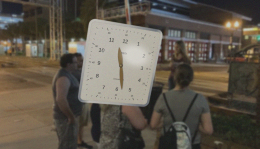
**11:28**
